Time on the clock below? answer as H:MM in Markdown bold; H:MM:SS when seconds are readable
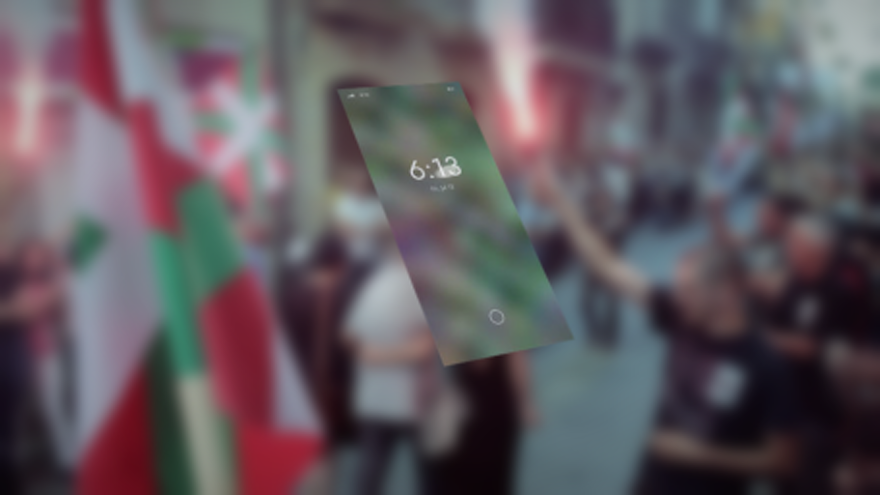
**6:13**
